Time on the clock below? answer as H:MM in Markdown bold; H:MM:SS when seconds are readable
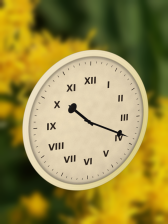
**10:19**
